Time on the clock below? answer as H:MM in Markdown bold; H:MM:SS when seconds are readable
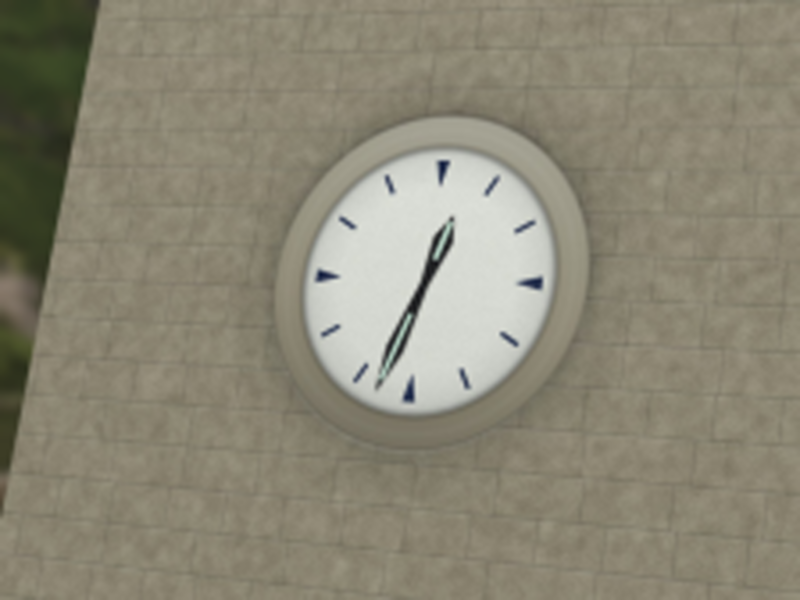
**12:33**
